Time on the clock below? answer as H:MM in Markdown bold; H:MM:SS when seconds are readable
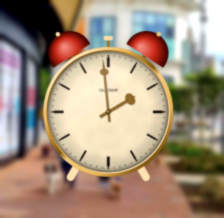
**1:59**
